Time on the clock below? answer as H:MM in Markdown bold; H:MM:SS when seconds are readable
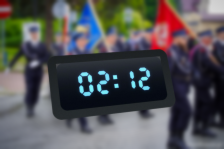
**2:12**
